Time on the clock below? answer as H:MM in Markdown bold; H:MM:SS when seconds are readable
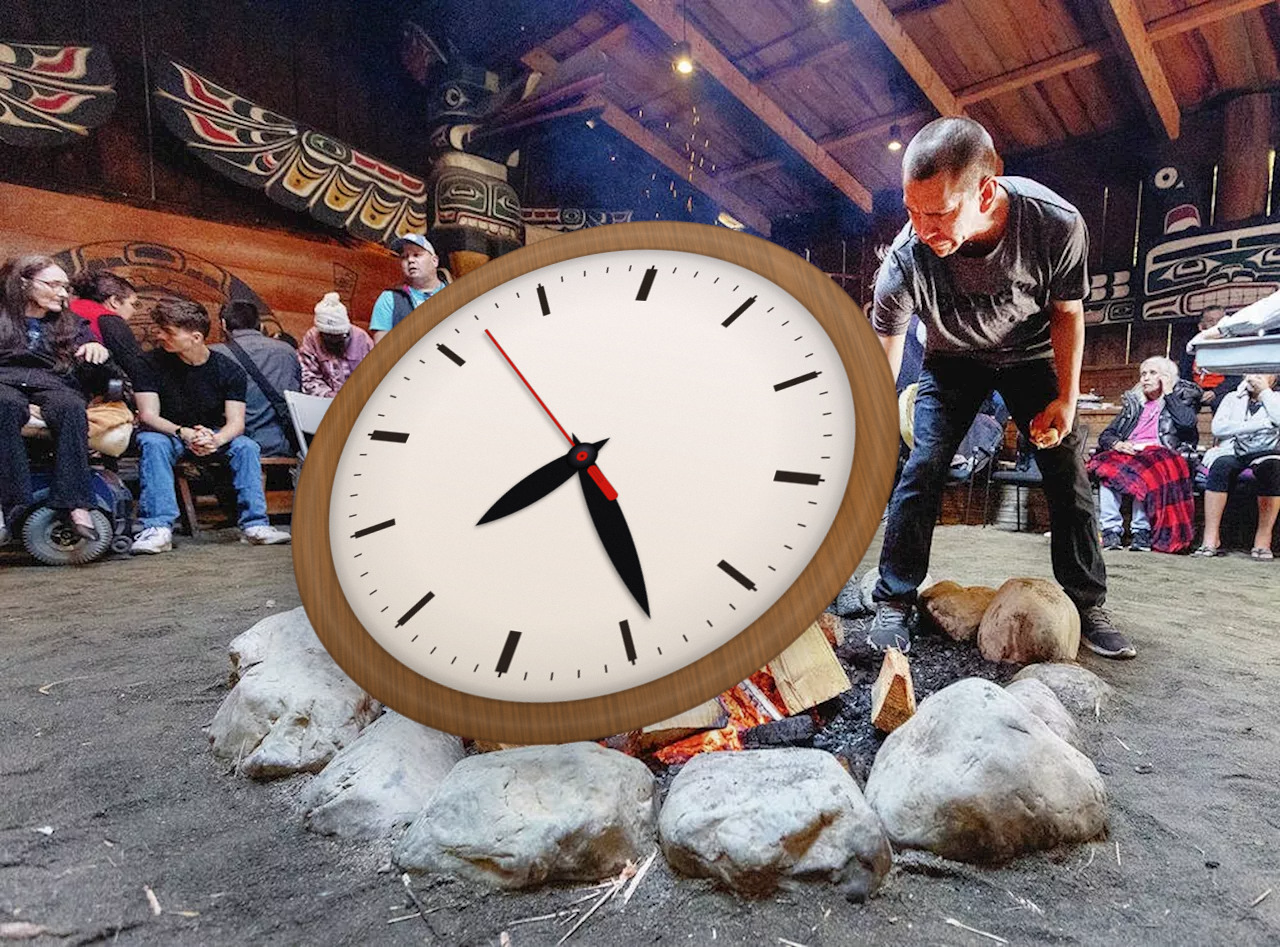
**7:23:52**
